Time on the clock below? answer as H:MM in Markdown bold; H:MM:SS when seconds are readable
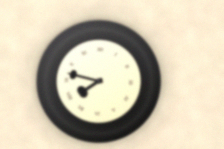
**7:47**
